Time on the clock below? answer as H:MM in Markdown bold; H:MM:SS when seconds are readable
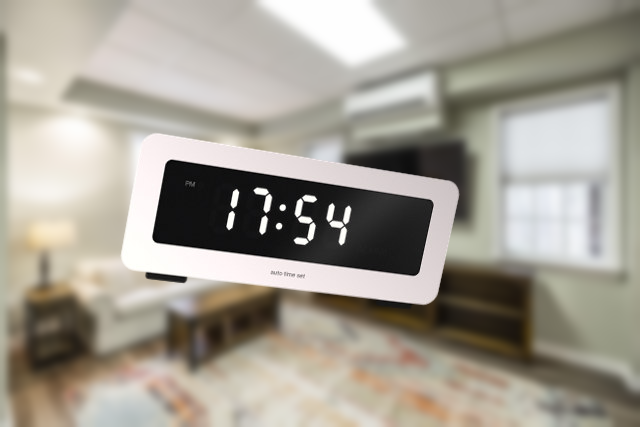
**17:54**
